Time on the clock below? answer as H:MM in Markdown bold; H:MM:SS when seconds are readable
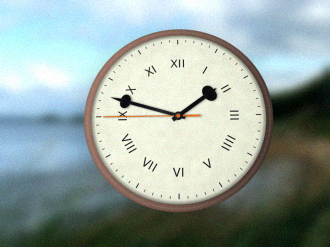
**1:47:45**
